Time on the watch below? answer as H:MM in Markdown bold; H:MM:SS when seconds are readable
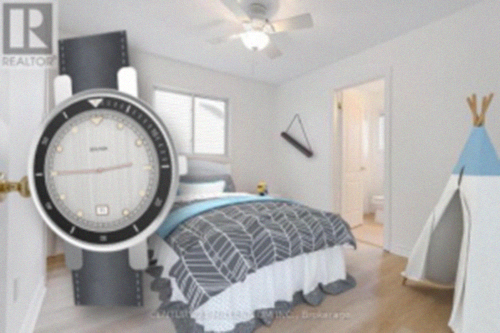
**2:45**
